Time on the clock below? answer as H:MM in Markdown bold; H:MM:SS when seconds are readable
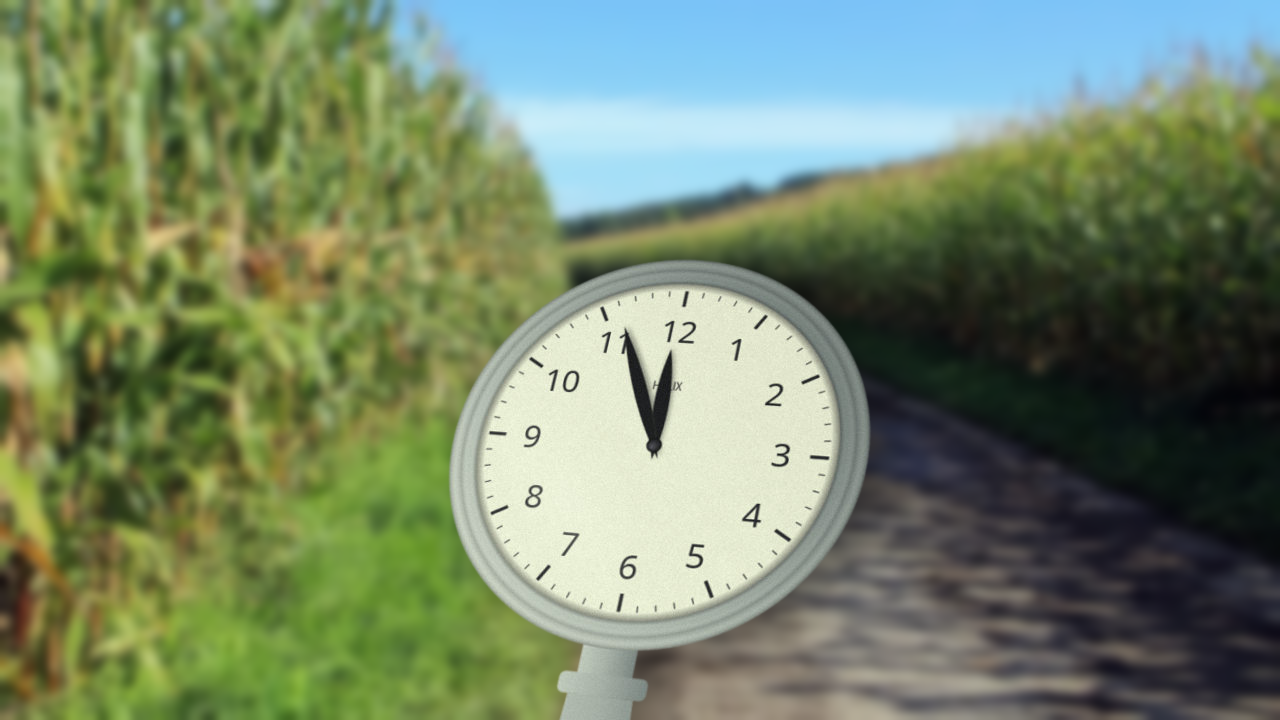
**11:56**
